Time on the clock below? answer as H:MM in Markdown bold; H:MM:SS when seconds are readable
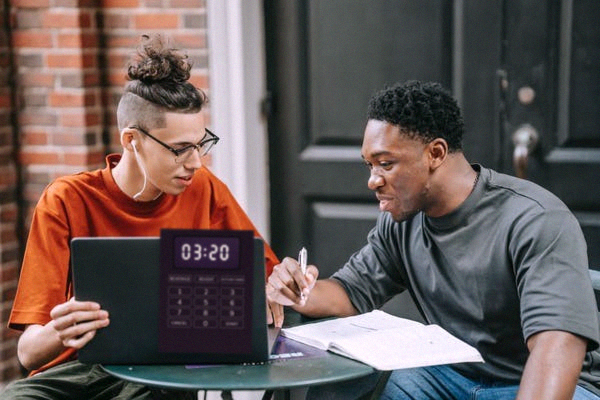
**3:20**
